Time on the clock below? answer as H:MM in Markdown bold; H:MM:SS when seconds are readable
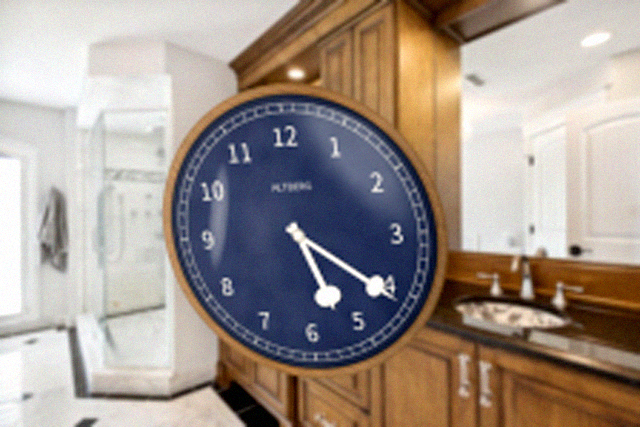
**5:21**
